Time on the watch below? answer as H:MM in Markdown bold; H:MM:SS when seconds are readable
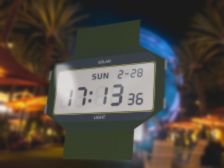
**17:13:36**
